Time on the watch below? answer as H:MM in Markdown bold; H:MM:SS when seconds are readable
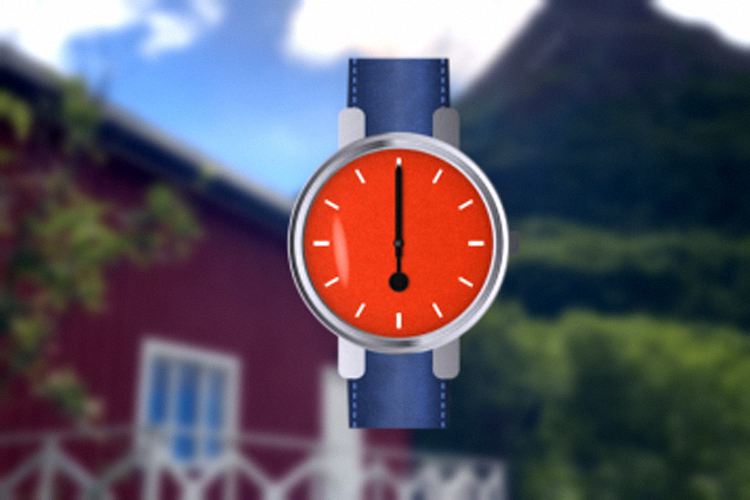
**6:00**
